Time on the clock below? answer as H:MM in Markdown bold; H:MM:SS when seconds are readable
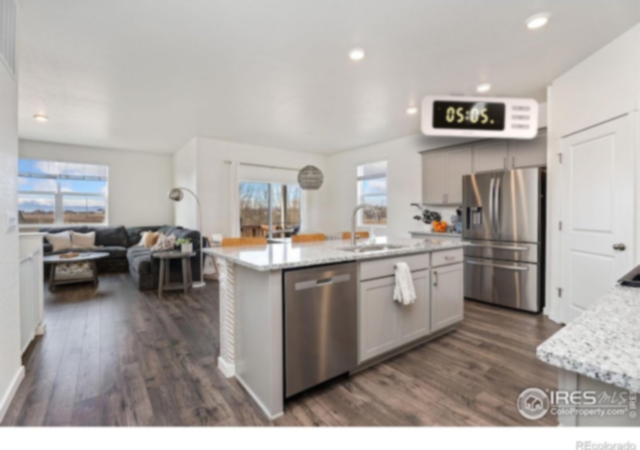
**5:05**
